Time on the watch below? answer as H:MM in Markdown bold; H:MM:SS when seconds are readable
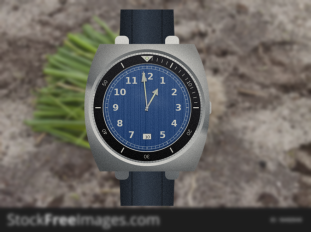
**12:59**
